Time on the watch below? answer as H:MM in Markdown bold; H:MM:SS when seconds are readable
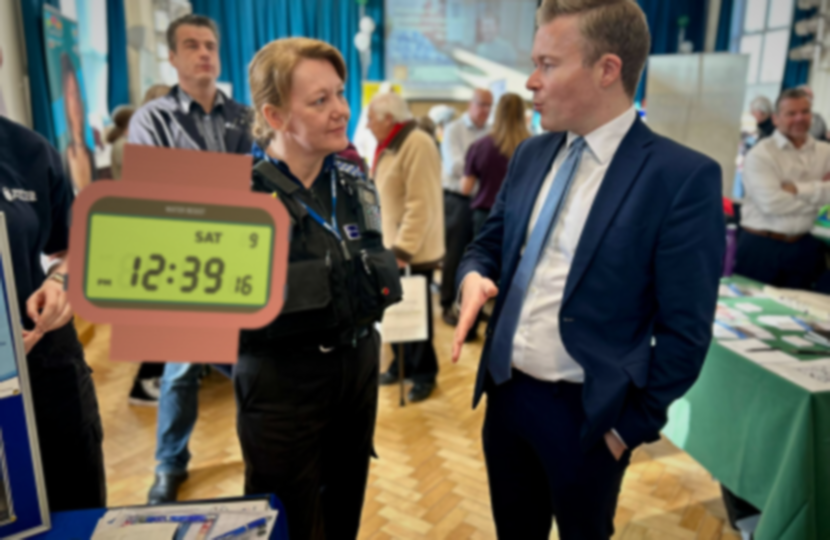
**12:39:16**
